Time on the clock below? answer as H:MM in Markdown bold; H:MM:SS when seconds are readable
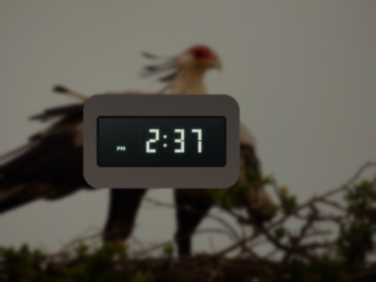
**2:37**
